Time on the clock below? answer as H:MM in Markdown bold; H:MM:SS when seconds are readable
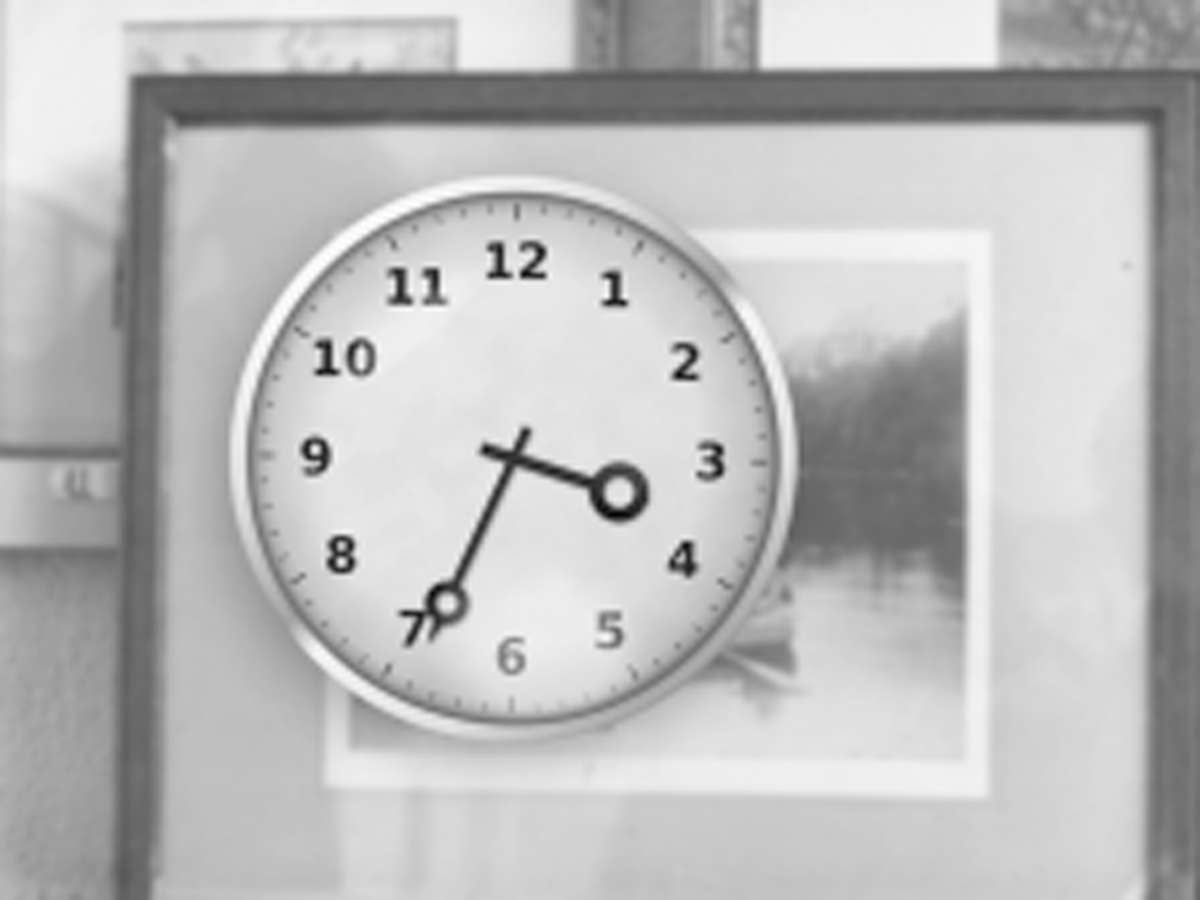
**3:34**
